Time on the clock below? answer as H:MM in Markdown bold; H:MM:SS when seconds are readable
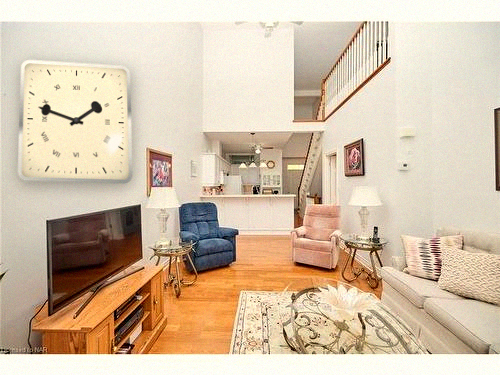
**1:48**
